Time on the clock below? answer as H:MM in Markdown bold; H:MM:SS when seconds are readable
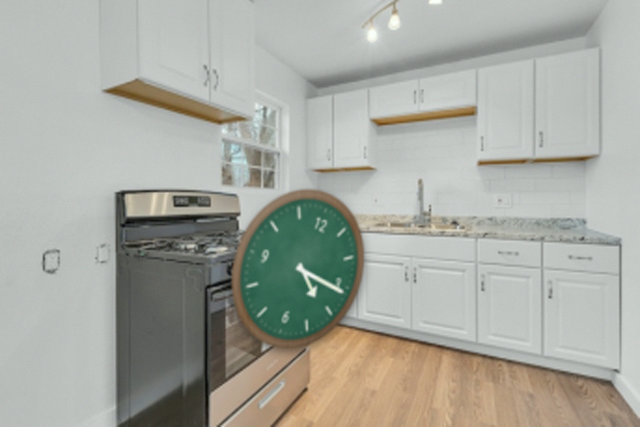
**4:16**
